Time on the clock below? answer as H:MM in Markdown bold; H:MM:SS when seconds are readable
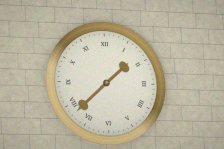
**1:38**
